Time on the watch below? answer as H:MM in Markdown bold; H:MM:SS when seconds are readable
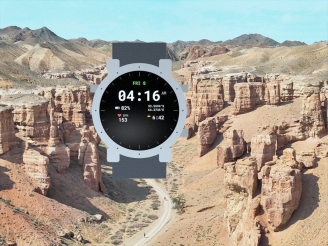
**4:16**
